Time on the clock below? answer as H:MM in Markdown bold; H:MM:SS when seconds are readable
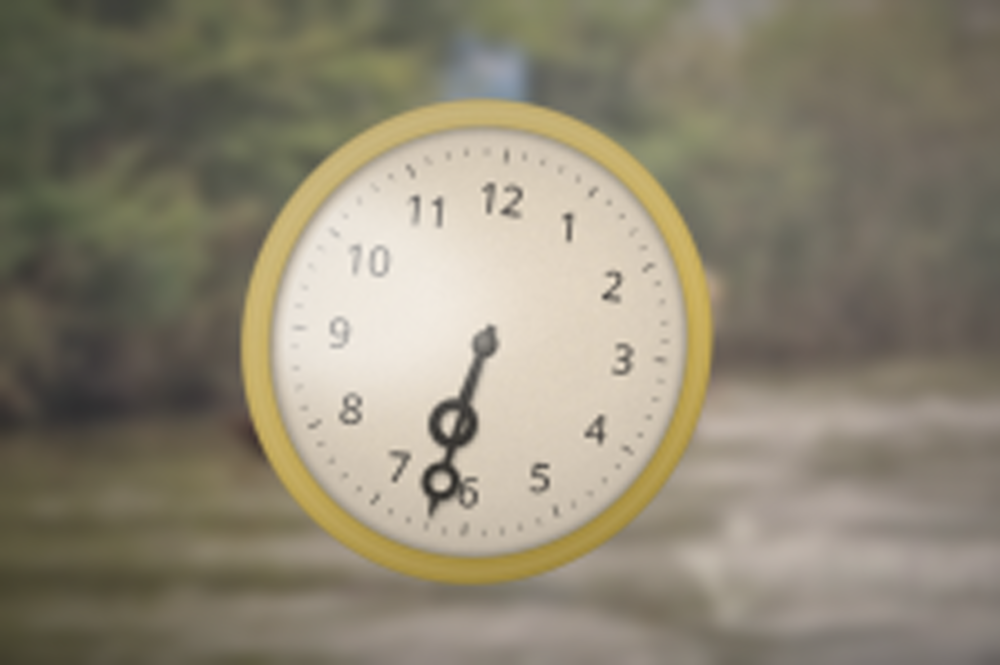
**6:32**
